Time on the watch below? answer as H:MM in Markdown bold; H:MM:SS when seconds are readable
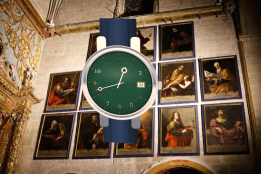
**12:42**
